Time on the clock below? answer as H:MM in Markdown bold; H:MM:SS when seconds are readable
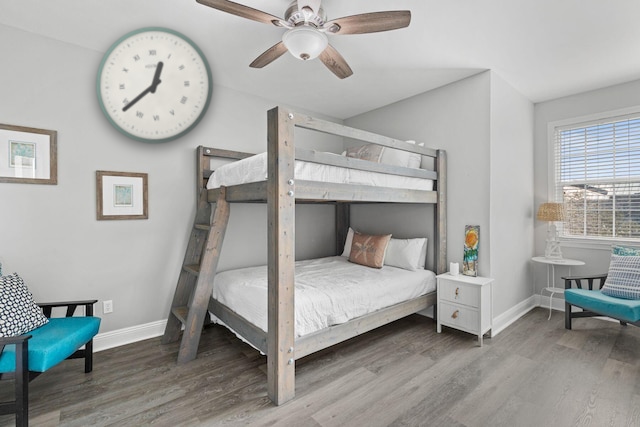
**12:39**
